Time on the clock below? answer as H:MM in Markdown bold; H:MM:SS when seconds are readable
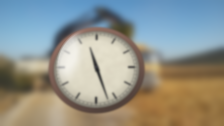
**11:27**
